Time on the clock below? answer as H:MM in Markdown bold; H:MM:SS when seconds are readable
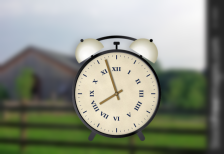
**7:57**
